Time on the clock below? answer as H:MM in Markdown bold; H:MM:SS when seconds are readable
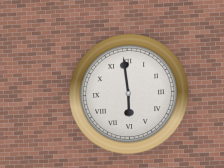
**5:59**
